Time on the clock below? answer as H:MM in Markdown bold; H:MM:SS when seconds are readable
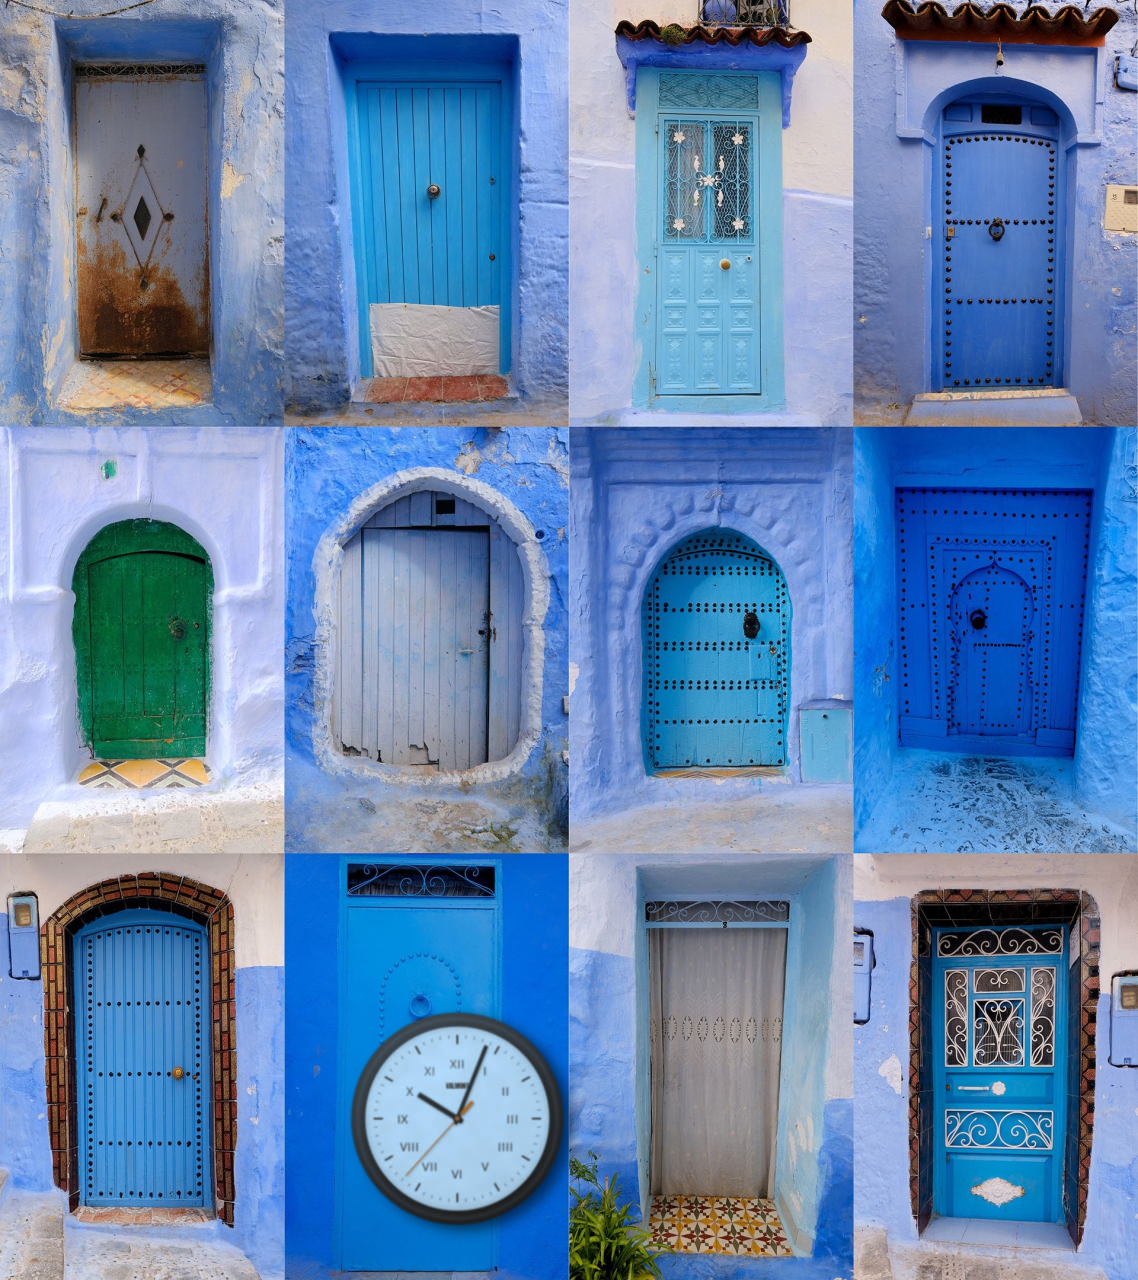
**10:03:37**
